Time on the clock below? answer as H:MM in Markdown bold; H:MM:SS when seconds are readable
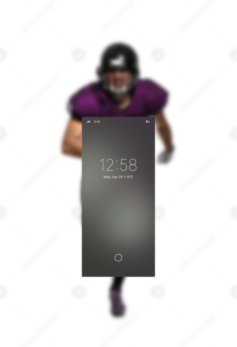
**12:58**
